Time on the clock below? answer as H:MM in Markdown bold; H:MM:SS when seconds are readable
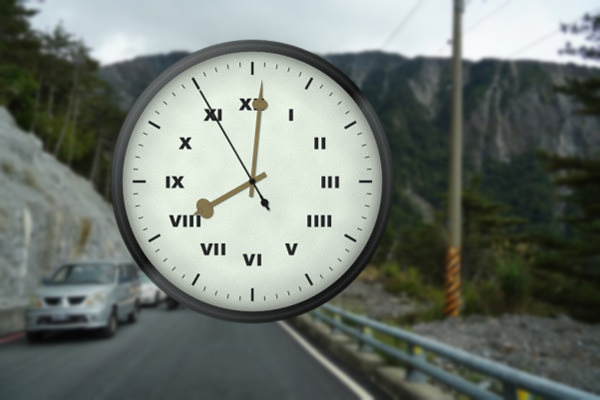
**8:00:55**
